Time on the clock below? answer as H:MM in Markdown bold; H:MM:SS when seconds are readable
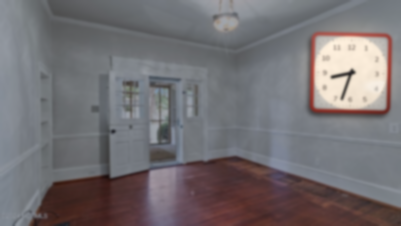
**8:33**
